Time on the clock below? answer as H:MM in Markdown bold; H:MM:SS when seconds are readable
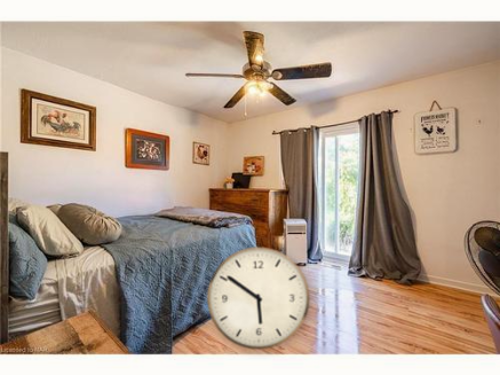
**5:51**
